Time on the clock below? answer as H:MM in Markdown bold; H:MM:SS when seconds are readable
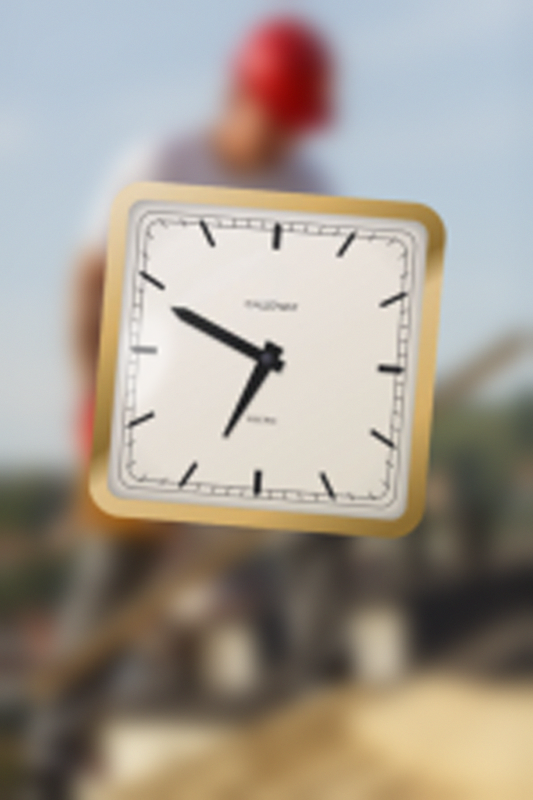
**6:49**
